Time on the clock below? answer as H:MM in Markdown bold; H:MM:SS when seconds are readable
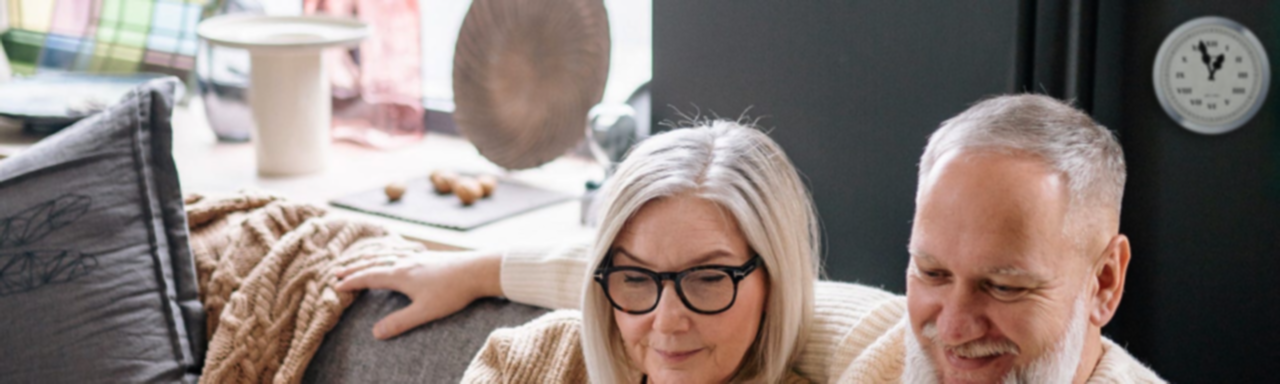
**12:57**
